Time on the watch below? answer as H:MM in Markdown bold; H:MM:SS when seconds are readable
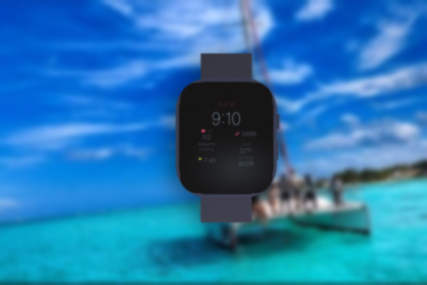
**9:10**
